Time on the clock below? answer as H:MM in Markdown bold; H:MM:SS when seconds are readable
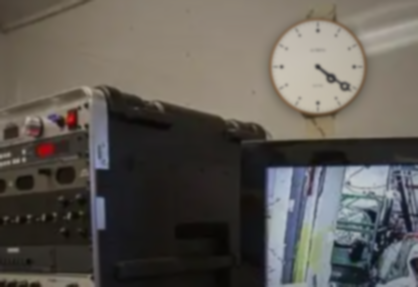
**4:21**
